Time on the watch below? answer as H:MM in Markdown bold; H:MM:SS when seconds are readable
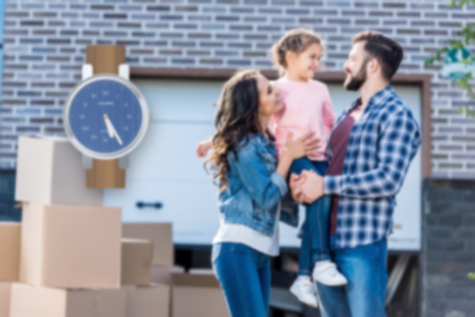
**5:25**
